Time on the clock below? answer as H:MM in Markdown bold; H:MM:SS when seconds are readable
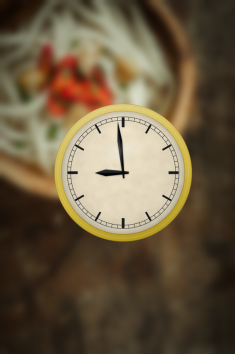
**8:59**
